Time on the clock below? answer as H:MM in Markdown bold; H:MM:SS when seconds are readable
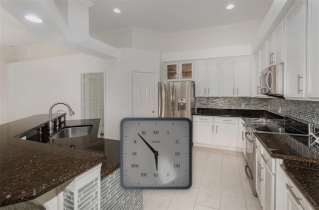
**5:53**
